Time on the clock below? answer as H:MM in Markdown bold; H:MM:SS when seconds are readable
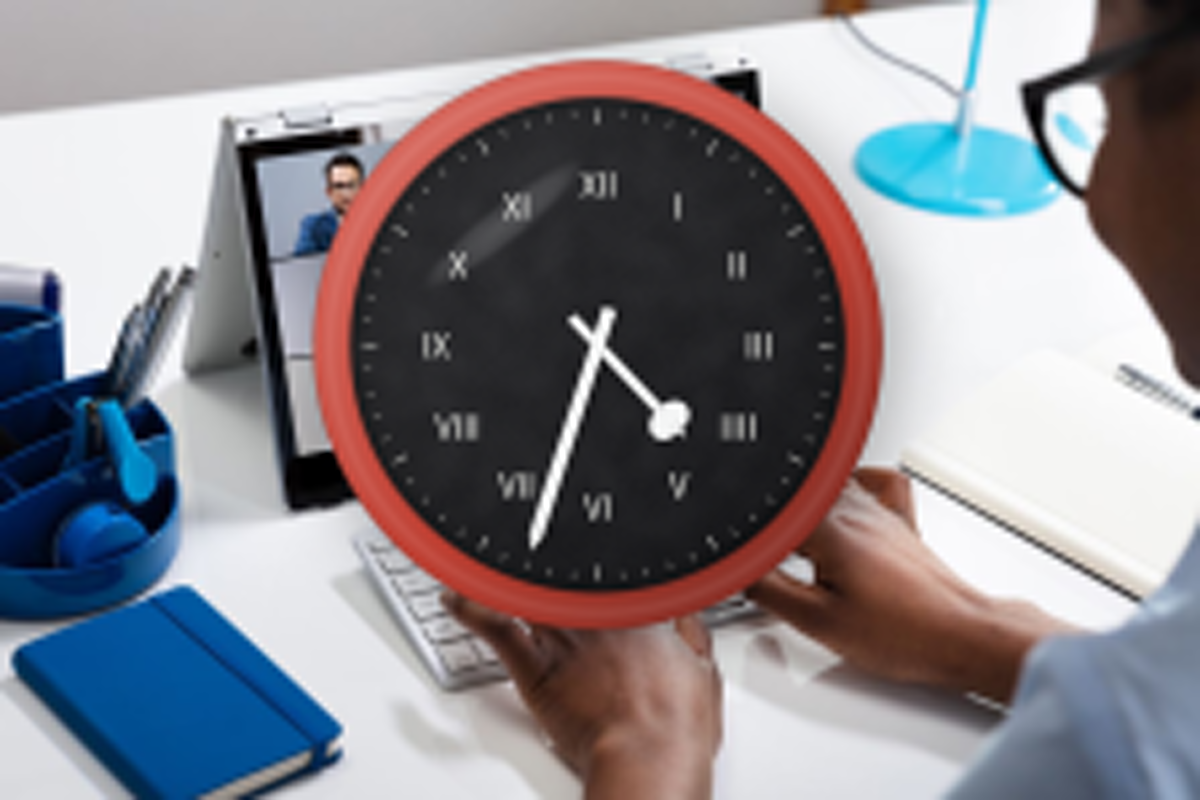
**4:33**
